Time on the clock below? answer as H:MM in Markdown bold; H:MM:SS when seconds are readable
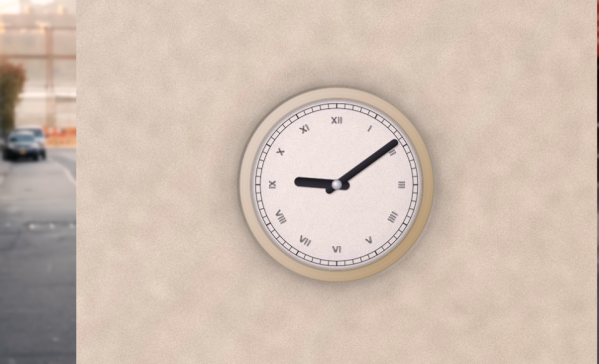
**9:09**
